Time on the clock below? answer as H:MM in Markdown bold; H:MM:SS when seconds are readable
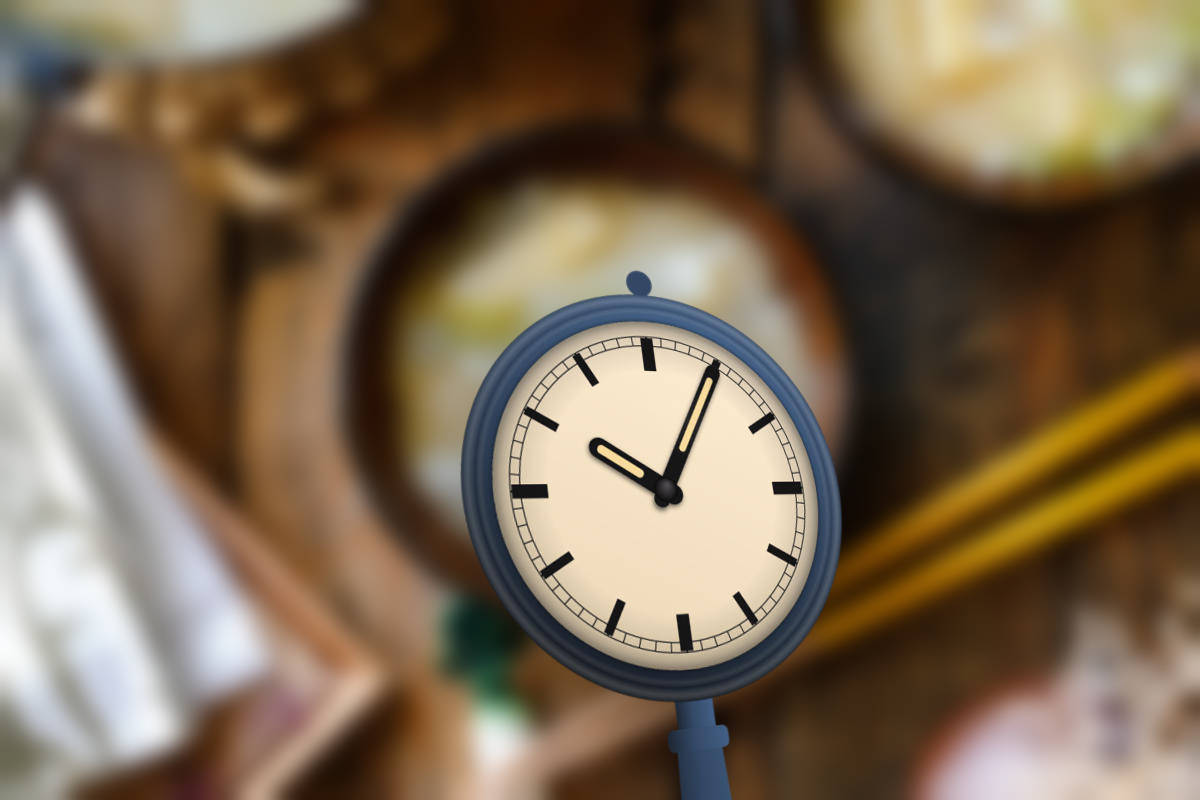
**10:05**
